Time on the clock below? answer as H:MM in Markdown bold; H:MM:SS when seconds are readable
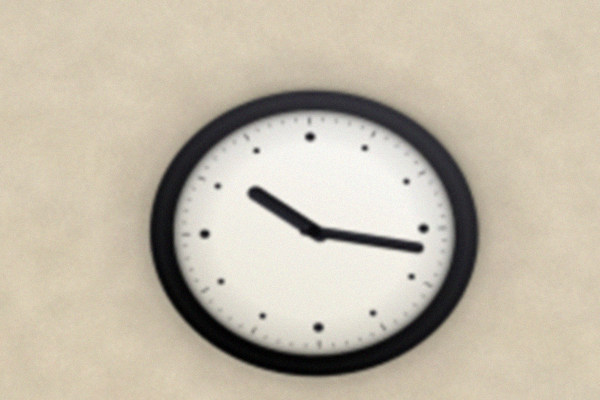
**10:17**
